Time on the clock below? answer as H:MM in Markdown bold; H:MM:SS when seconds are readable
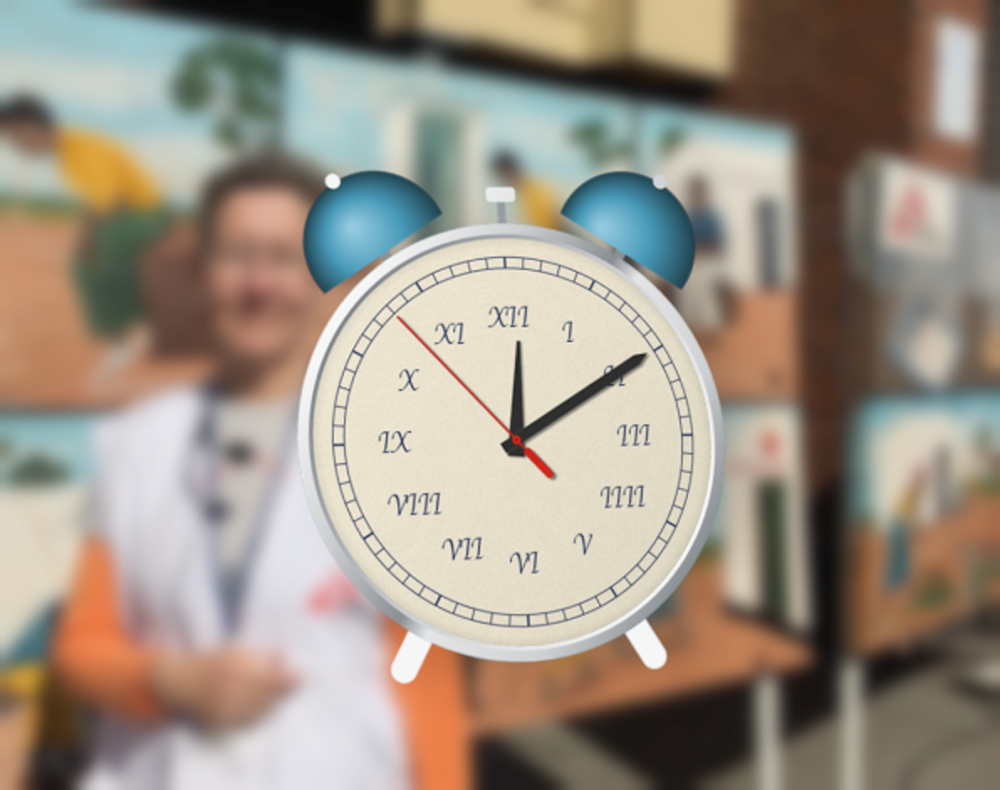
**12:09:53**
